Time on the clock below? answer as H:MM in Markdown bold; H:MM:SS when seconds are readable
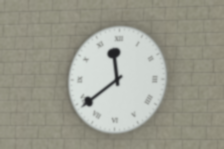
**11:39**
